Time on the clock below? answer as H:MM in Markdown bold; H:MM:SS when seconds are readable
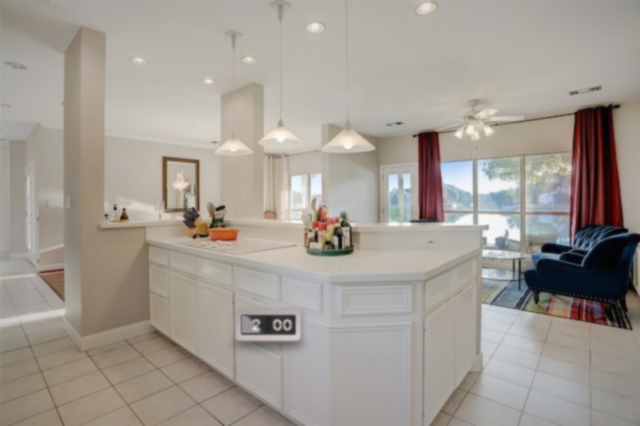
**2:00**
